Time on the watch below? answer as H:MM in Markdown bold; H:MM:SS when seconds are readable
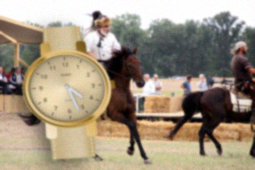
**4:27**
